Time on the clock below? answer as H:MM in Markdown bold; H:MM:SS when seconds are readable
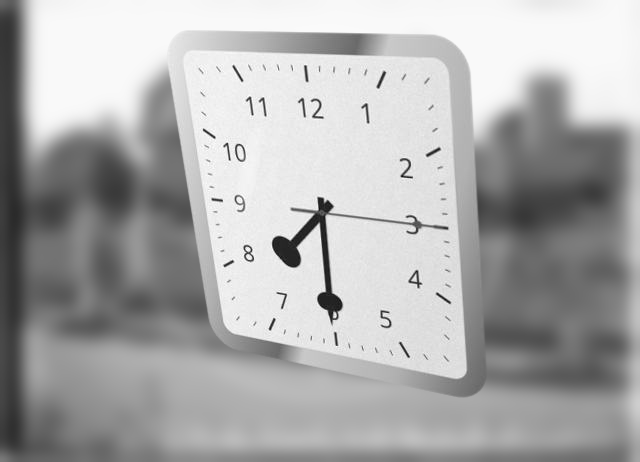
**7:30:15**
